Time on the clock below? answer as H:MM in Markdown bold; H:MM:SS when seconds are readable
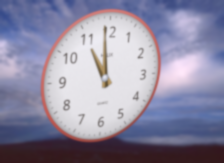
**10:59**
